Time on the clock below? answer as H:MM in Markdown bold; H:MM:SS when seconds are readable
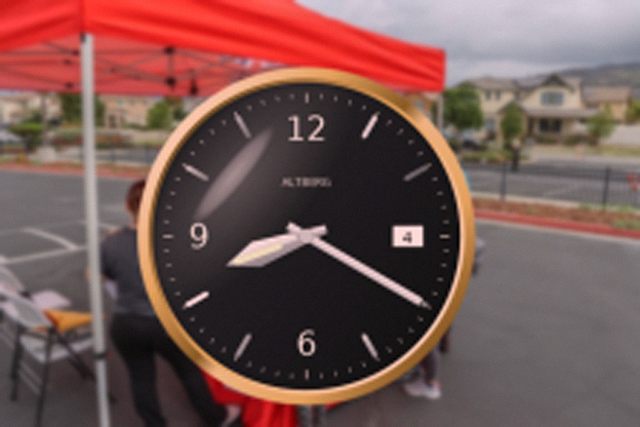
**8:20**
